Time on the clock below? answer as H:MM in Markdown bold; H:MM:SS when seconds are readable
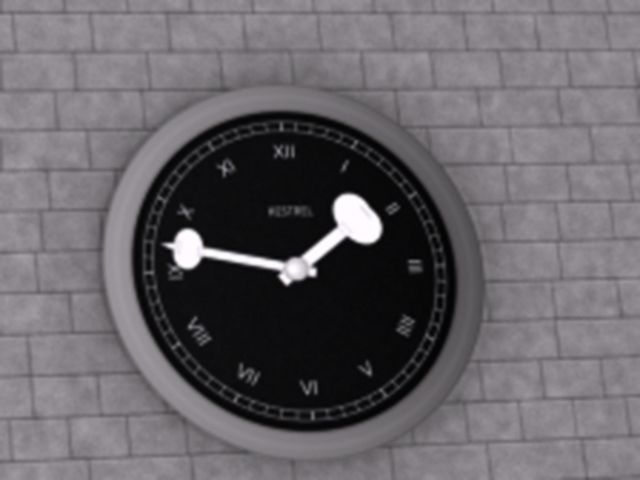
**1:47**
